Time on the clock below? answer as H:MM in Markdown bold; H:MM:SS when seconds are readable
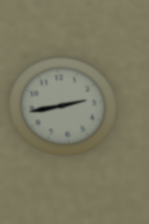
**2:44**
